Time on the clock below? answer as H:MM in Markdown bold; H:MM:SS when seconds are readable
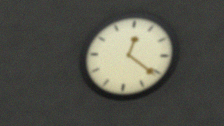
**12:21**
